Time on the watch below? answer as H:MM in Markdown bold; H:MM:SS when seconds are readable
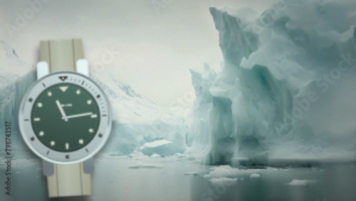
**11:14**
